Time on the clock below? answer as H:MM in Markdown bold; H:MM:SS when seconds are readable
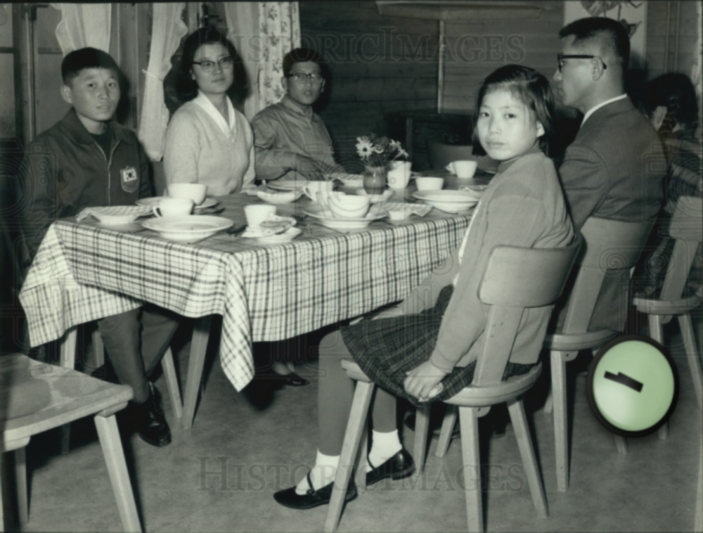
**9:48**
